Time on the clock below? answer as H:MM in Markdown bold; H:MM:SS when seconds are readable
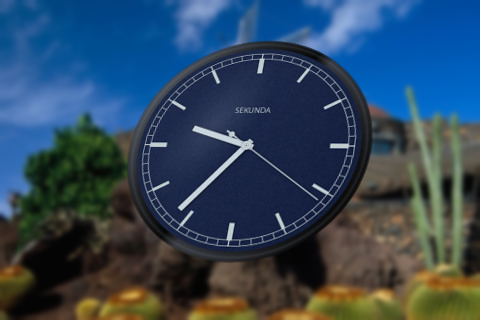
**9:36:21**
